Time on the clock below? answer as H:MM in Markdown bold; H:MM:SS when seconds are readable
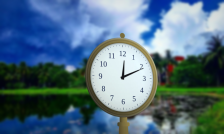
**12:11**
